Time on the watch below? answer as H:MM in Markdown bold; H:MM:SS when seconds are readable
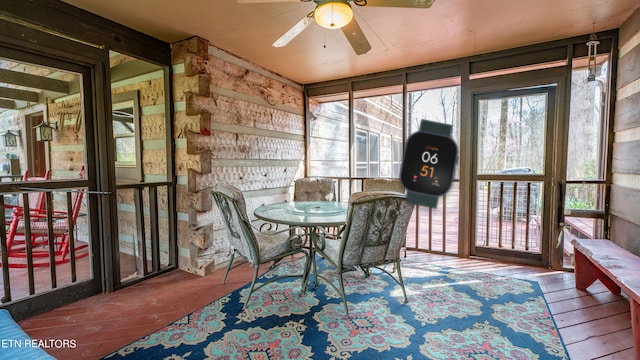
**6:51**
